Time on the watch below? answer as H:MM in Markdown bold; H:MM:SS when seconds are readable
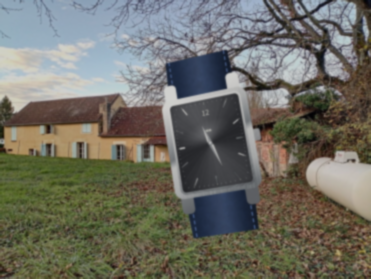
**11:27**
